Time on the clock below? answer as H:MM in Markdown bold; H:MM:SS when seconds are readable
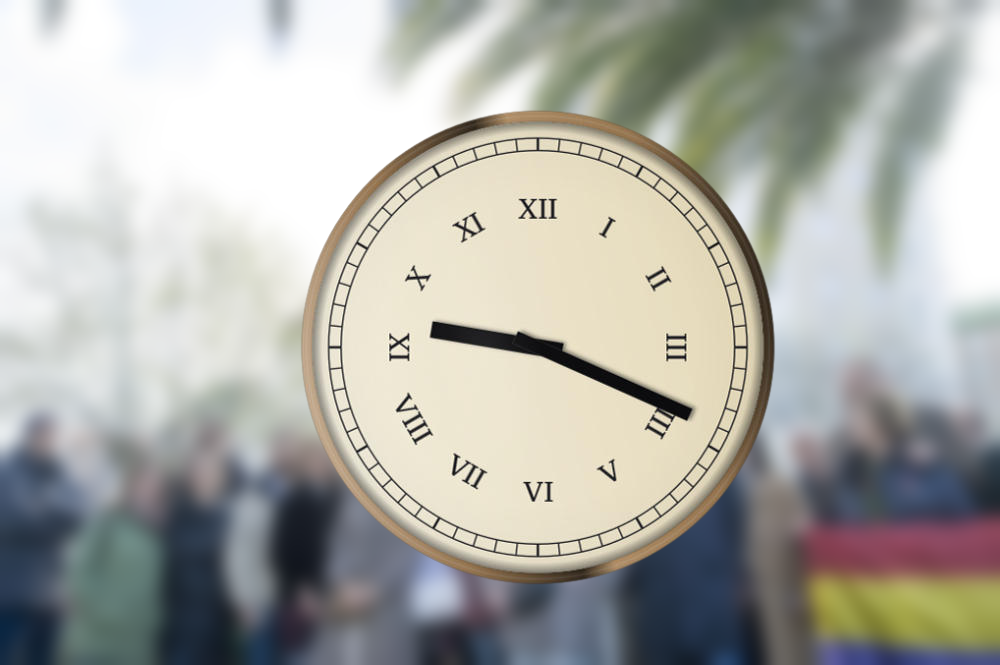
**9:19**
